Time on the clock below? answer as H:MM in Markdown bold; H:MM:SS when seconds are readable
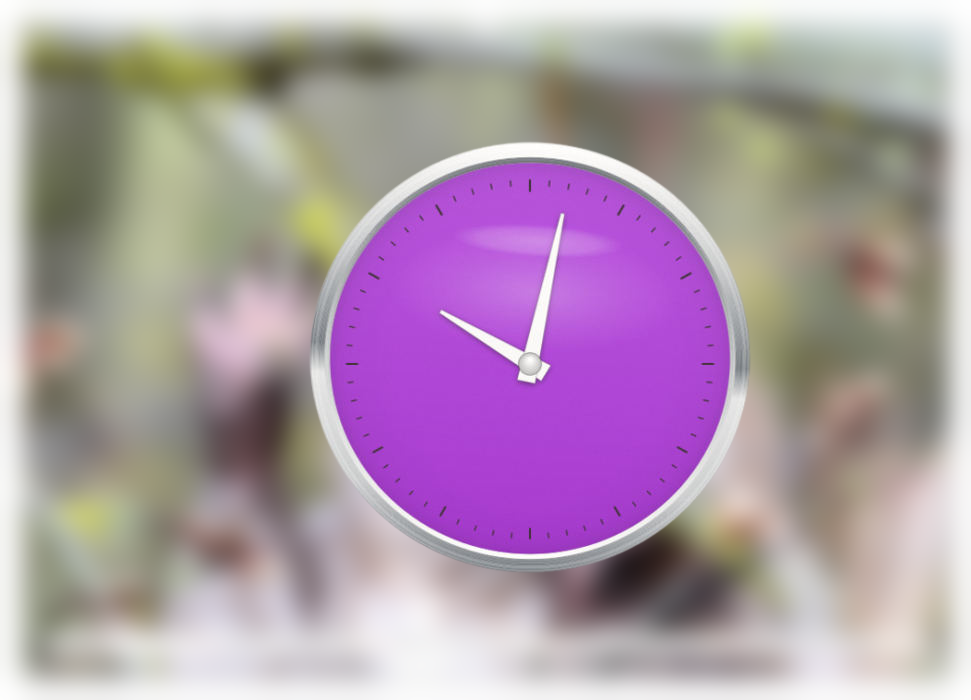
**10:02**
